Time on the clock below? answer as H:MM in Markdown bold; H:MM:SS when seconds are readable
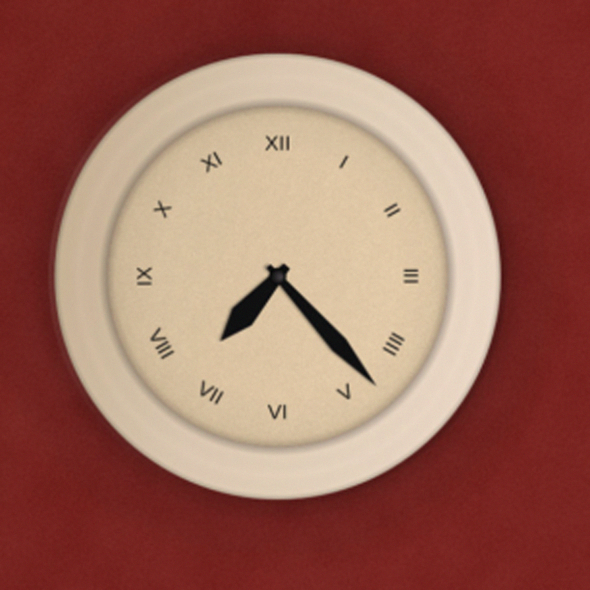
**7:23**
